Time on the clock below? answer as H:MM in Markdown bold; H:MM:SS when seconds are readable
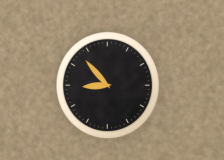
**8:53**
